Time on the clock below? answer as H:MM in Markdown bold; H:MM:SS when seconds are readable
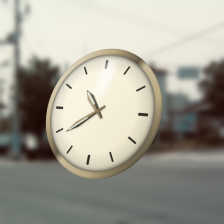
**10:39**
